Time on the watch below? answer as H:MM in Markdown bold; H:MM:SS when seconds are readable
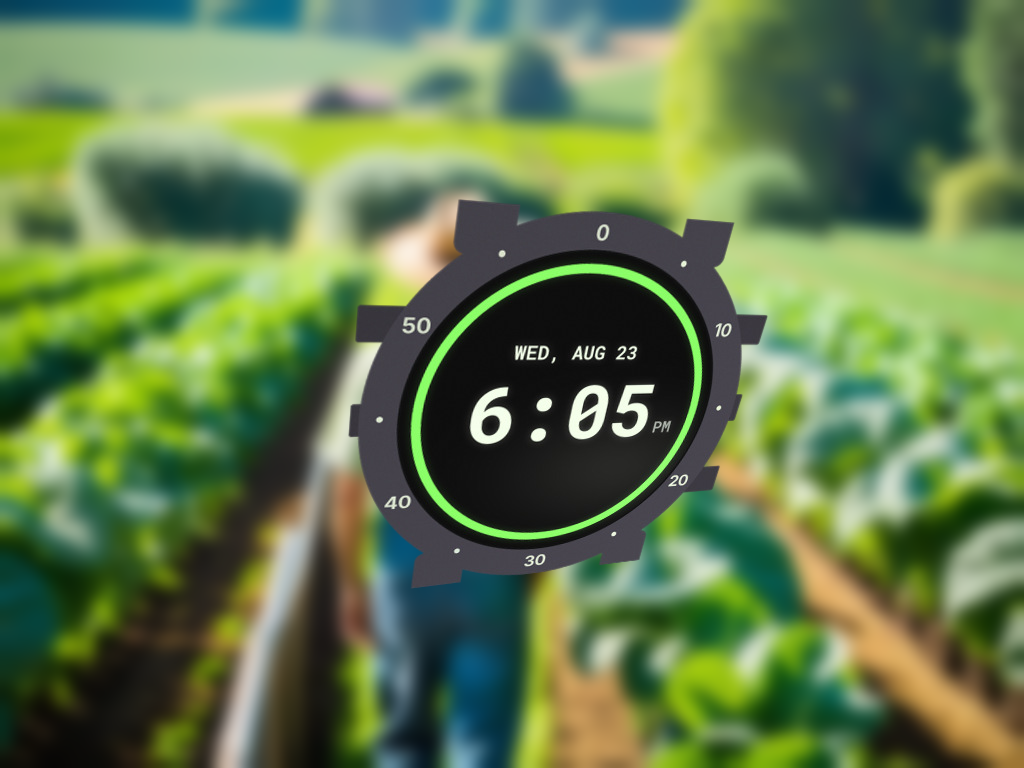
**6:05**
